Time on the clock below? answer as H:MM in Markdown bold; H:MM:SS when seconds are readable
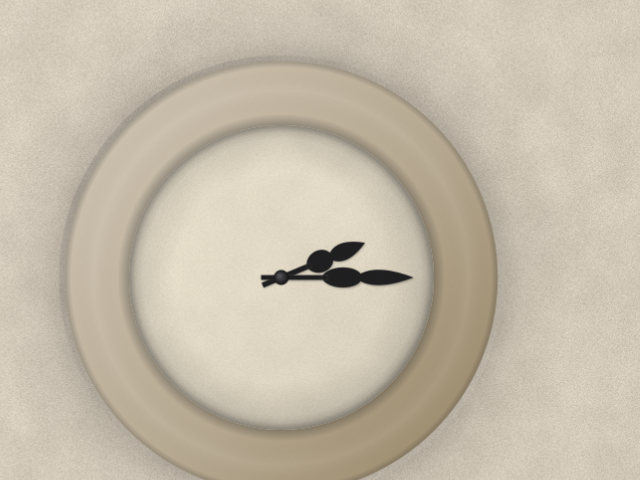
**2:15**
